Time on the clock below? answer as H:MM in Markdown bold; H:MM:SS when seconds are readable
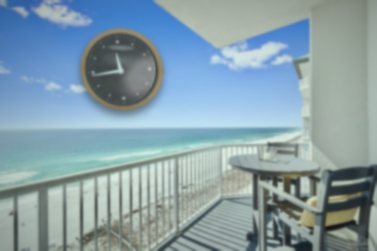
**11:44**
